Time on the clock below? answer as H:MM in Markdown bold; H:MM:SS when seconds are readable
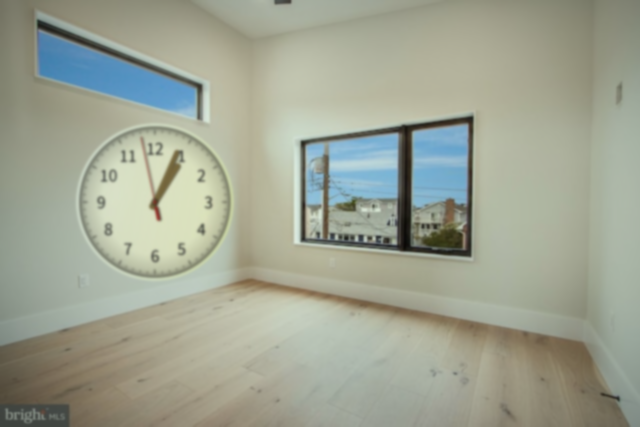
**1:03:58**
